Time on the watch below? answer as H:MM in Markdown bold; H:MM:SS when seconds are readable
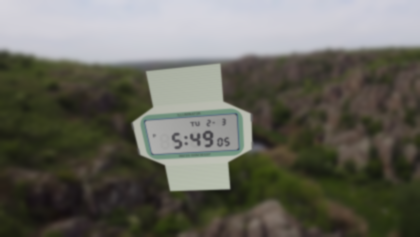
**5:49**
